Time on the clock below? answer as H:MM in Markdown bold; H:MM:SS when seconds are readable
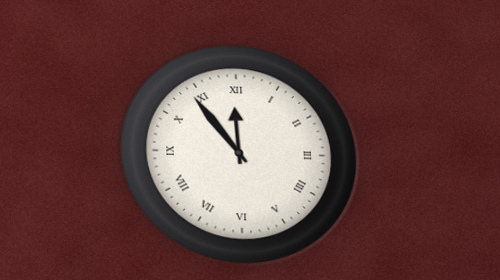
**11:54**
